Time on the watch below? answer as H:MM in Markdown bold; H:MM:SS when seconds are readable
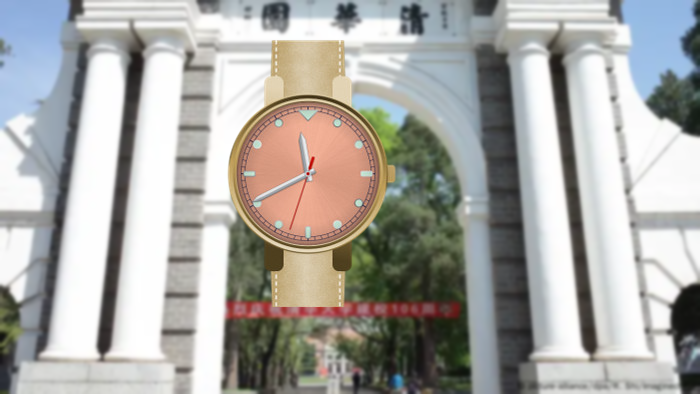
**11:40:33**
